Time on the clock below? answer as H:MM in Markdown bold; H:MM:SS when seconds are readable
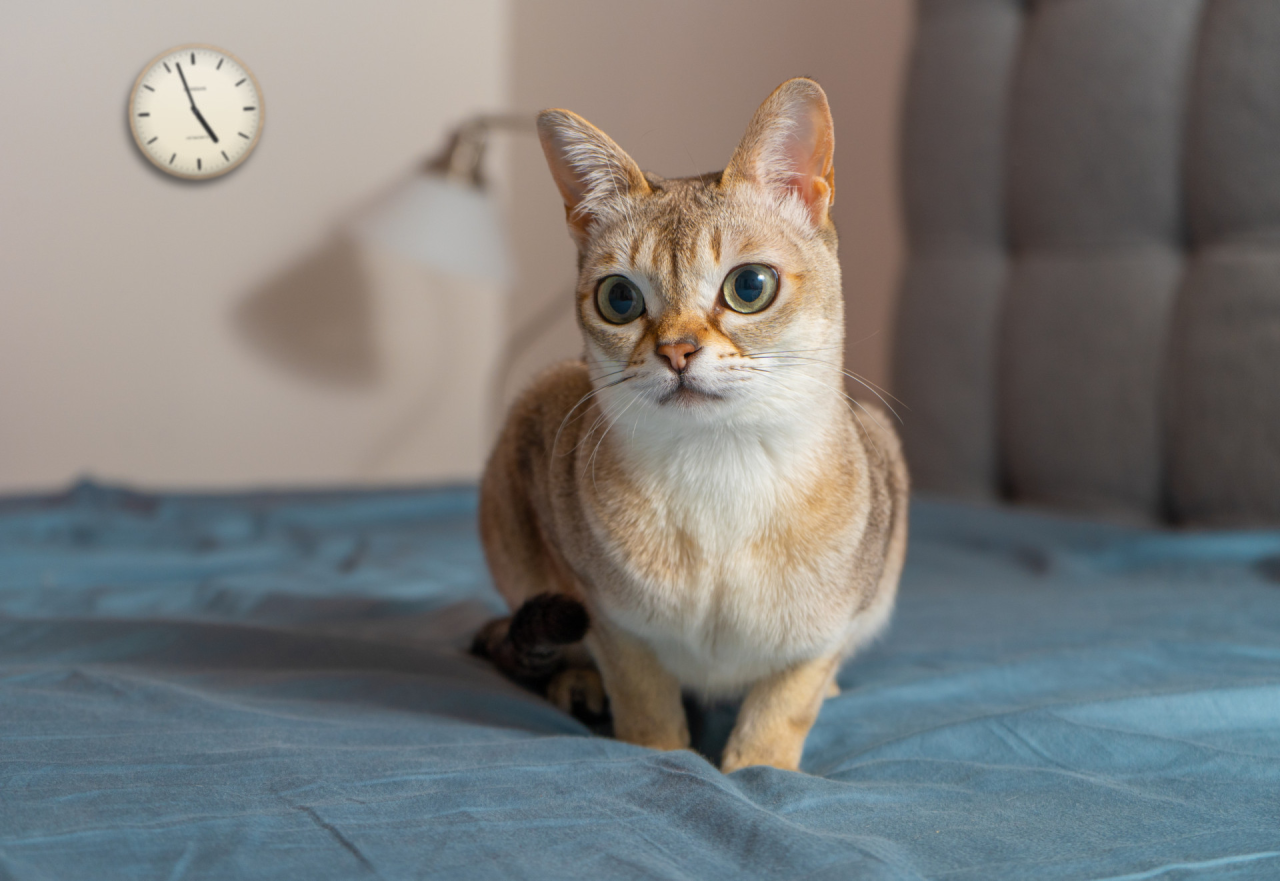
**4:57**
